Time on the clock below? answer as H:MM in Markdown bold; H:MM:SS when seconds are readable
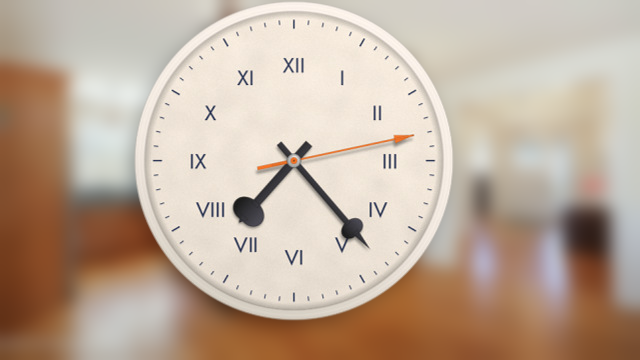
**7:23:13**
